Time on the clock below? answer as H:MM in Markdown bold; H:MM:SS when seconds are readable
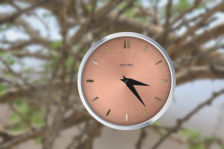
**3:24**
